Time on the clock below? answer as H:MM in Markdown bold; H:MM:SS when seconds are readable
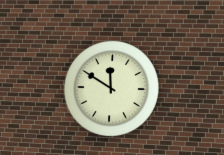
**11:50**
